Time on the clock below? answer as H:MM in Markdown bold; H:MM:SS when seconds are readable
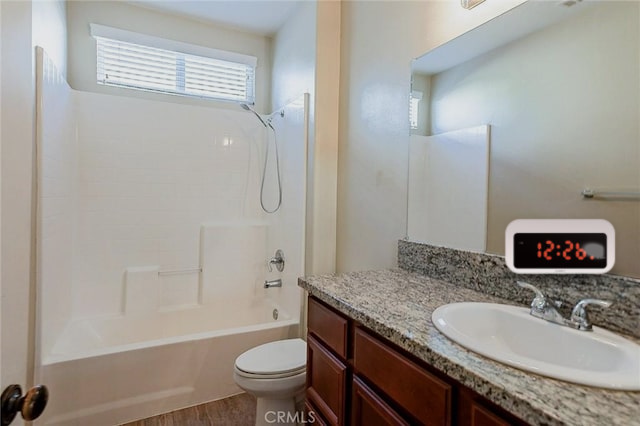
**12:26**
